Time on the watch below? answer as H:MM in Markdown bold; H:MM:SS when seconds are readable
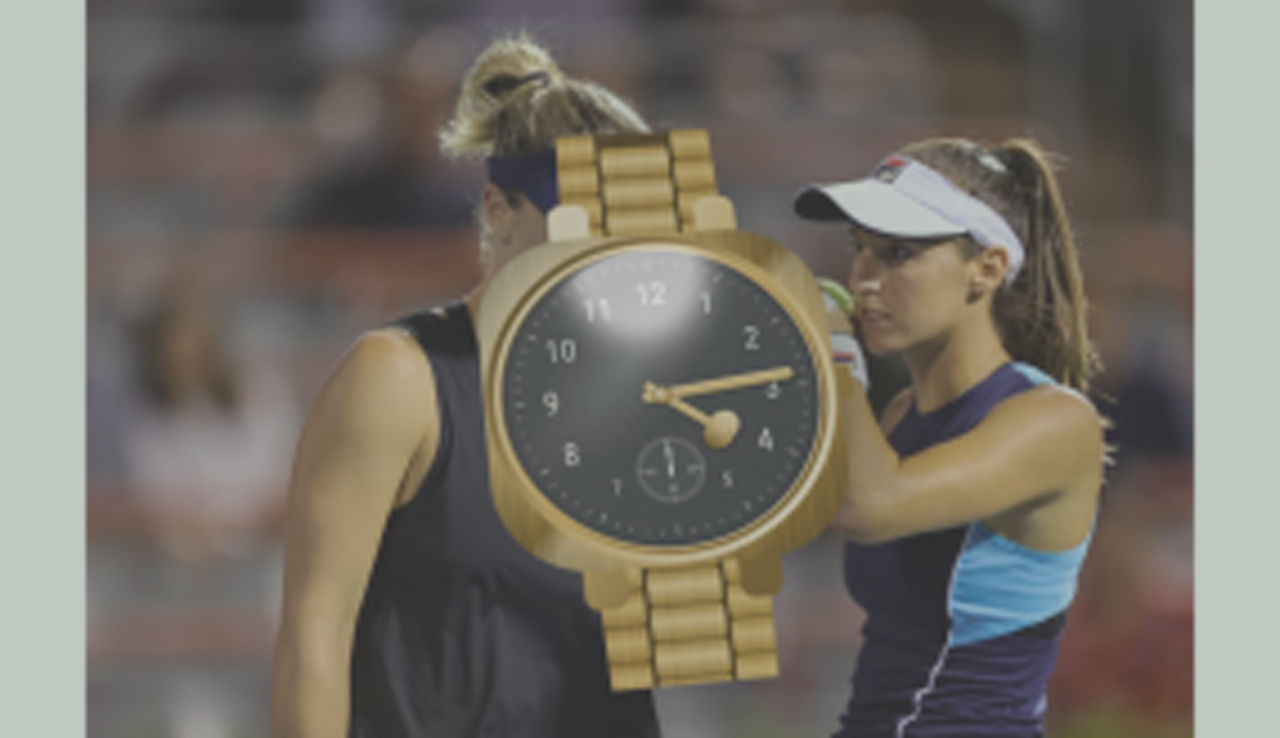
**4:14**
